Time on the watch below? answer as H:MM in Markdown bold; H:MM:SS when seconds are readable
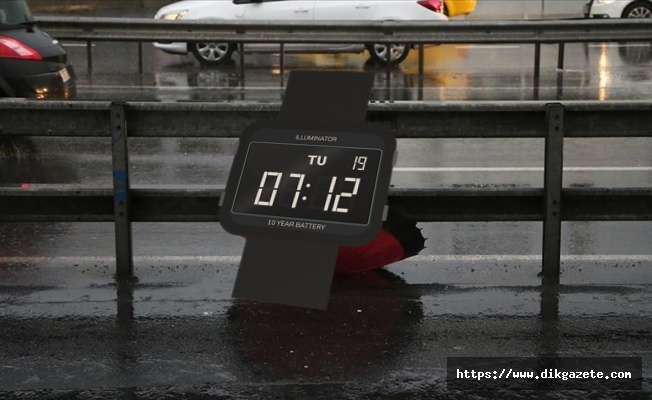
**7:12**
